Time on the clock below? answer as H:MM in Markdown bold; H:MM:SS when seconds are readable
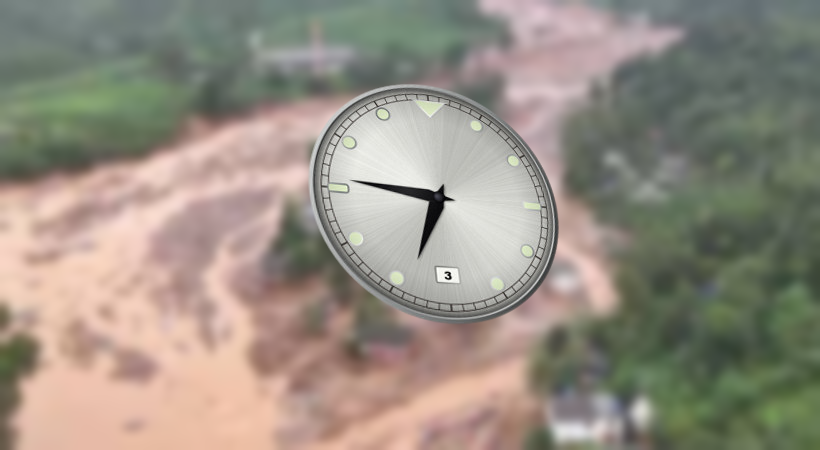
**6:46**
